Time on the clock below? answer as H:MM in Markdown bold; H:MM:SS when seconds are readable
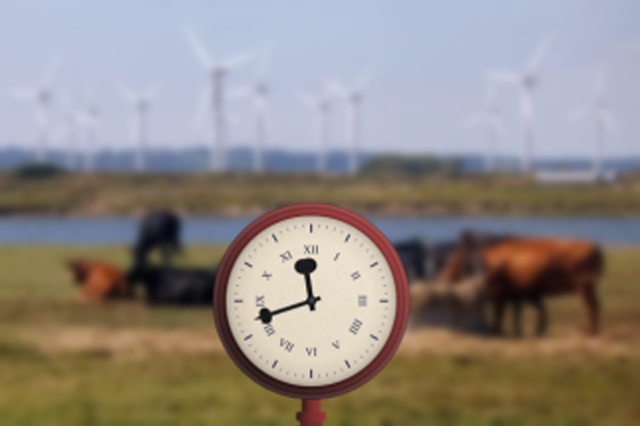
**11:42**
